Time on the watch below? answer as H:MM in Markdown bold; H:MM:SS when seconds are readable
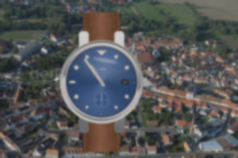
**10:54**
